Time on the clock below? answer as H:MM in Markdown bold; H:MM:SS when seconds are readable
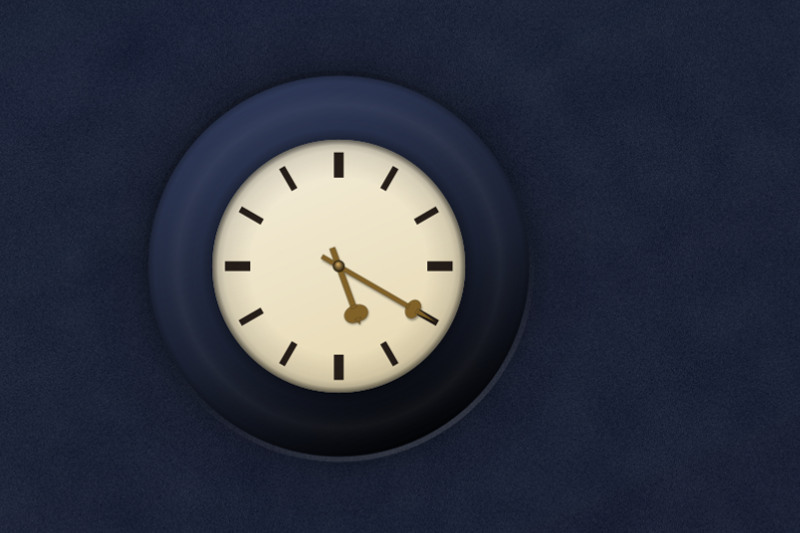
**5:20**
